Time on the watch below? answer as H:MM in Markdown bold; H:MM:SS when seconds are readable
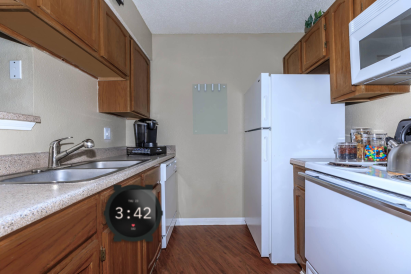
**3:42**
